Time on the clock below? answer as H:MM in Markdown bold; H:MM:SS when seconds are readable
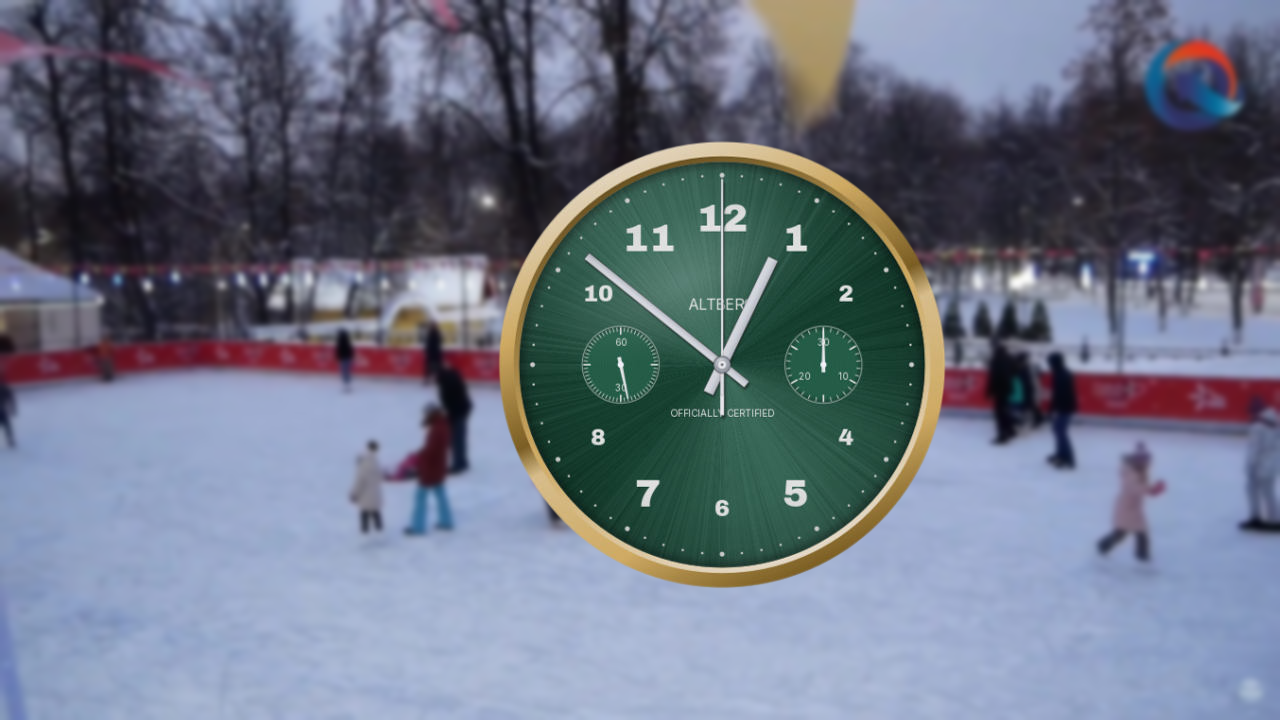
**12:51:28**
